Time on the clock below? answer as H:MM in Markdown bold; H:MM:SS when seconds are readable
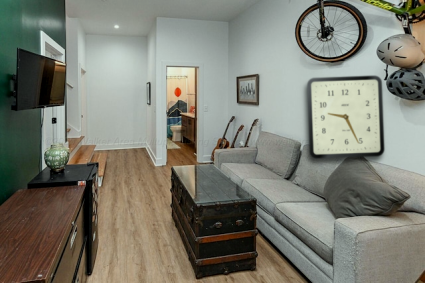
**9:26**
